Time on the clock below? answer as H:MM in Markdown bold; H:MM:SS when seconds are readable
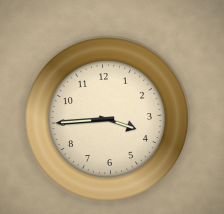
**3:45**
